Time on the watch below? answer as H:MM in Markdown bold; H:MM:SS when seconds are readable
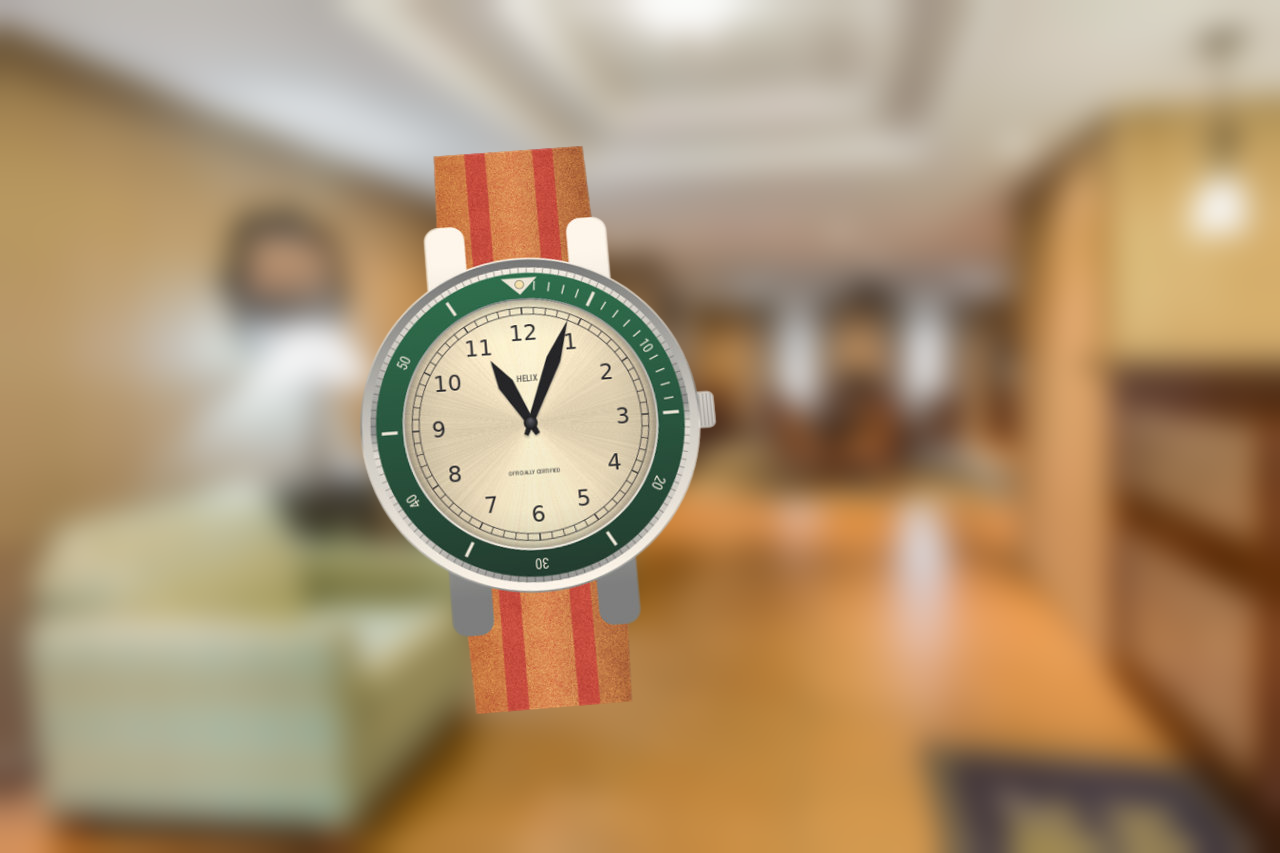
**11:04**
